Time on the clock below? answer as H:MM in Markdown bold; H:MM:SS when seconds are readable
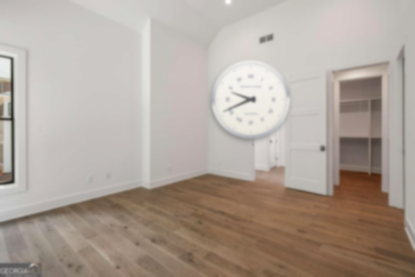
**9:41**
